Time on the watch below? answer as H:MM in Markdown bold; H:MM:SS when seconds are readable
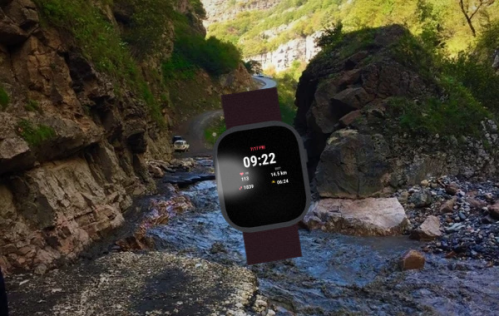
**9:22**
